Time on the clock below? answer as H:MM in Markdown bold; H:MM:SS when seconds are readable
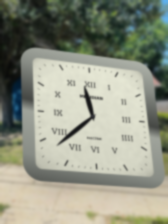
**11:38**
